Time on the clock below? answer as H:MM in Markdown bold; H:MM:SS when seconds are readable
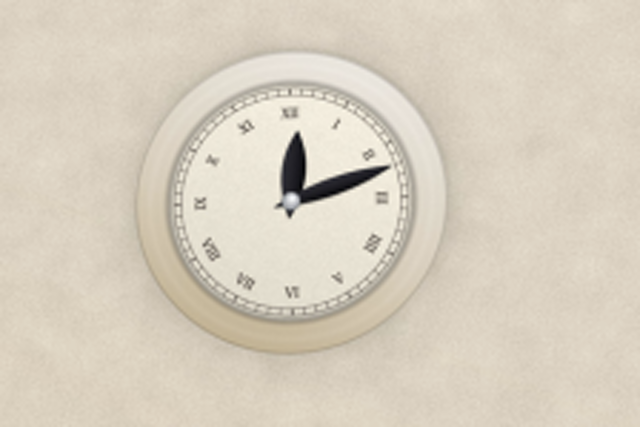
**12:12**
